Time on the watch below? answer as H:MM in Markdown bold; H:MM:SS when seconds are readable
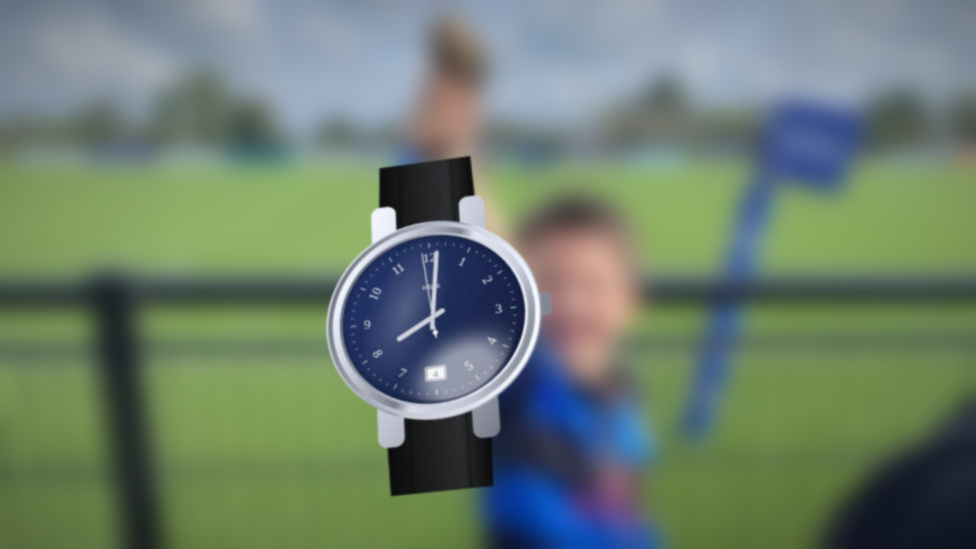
**8:00:59**
